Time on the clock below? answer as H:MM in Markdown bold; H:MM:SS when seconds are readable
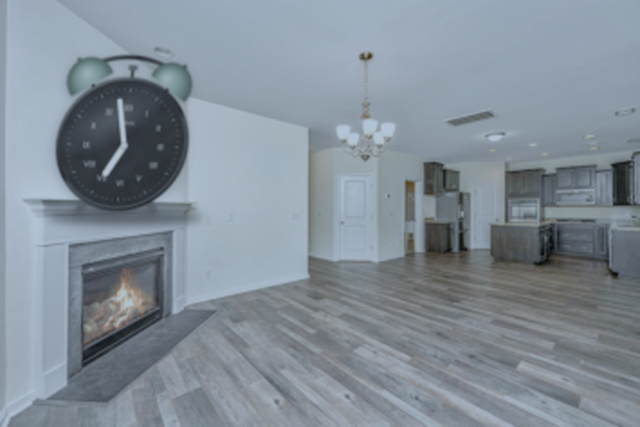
**6:58**
